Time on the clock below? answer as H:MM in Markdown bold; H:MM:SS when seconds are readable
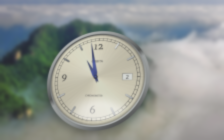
**10:58**
